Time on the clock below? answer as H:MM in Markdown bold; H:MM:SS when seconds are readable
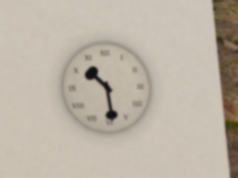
**10:29**
